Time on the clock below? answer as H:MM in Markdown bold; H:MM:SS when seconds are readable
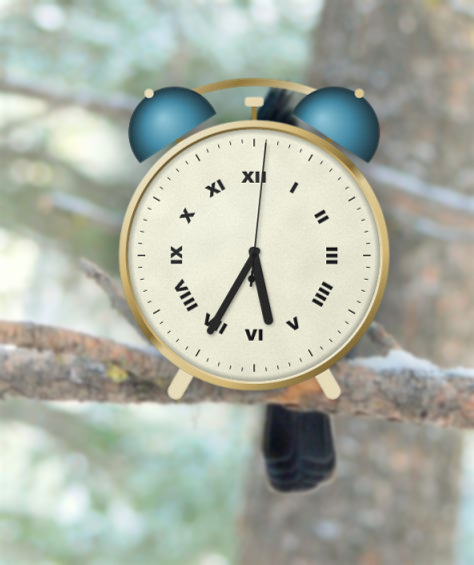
**5:35:01**
